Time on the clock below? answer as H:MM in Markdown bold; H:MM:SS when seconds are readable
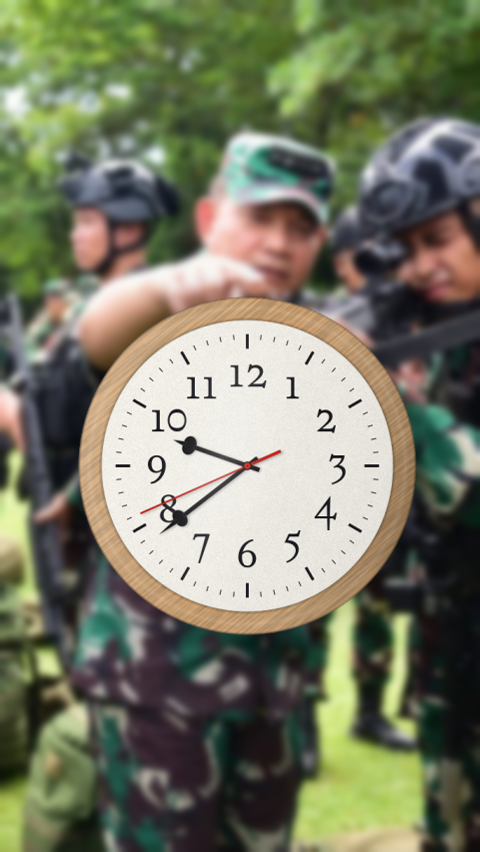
**9:38:41**
